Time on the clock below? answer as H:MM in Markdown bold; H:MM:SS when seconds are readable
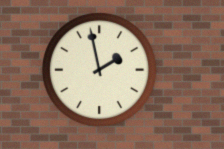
**1:58**
